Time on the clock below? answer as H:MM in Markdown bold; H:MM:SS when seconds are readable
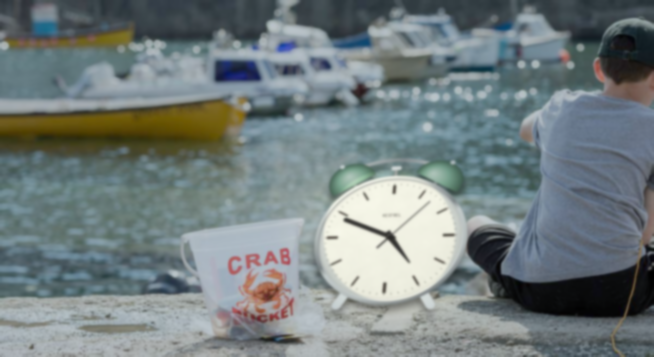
**4:49:07**
